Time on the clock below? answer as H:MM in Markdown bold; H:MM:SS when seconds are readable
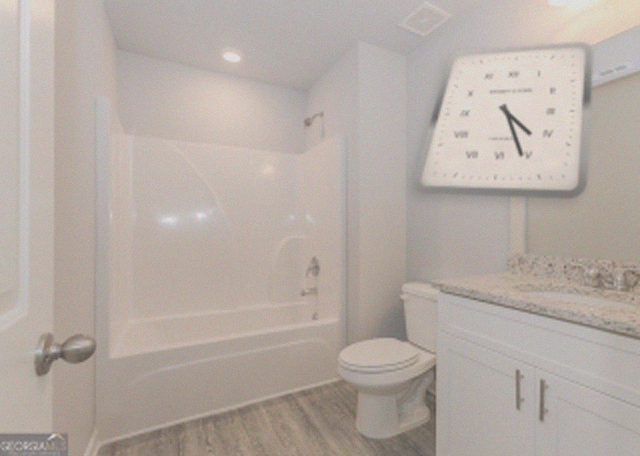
**4:26**
